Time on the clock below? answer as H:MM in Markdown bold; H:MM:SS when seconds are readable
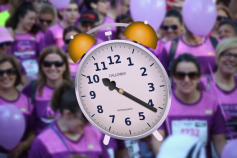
**10:21**
